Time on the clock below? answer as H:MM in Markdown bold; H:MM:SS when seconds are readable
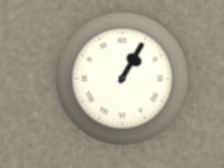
**1:05**
